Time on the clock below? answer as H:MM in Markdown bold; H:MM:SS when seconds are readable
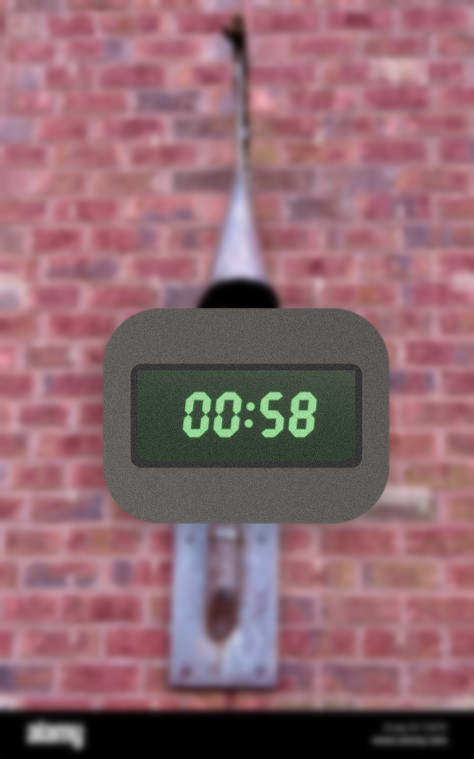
**0:58**
